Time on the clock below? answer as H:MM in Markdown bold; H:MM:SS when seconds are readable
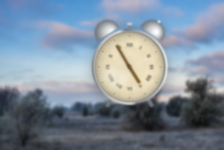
**4:55**
